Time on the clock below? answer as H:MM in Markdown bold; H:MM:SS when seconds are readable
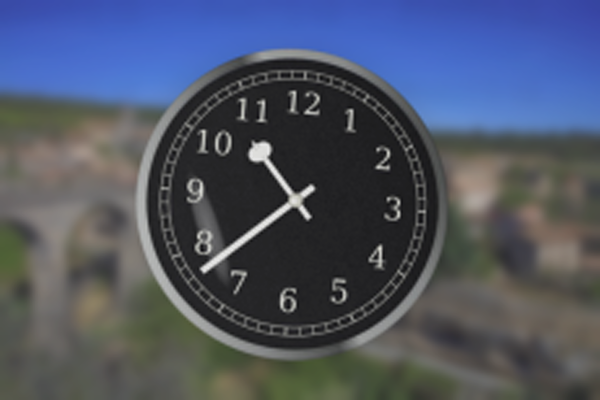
**10:38**
